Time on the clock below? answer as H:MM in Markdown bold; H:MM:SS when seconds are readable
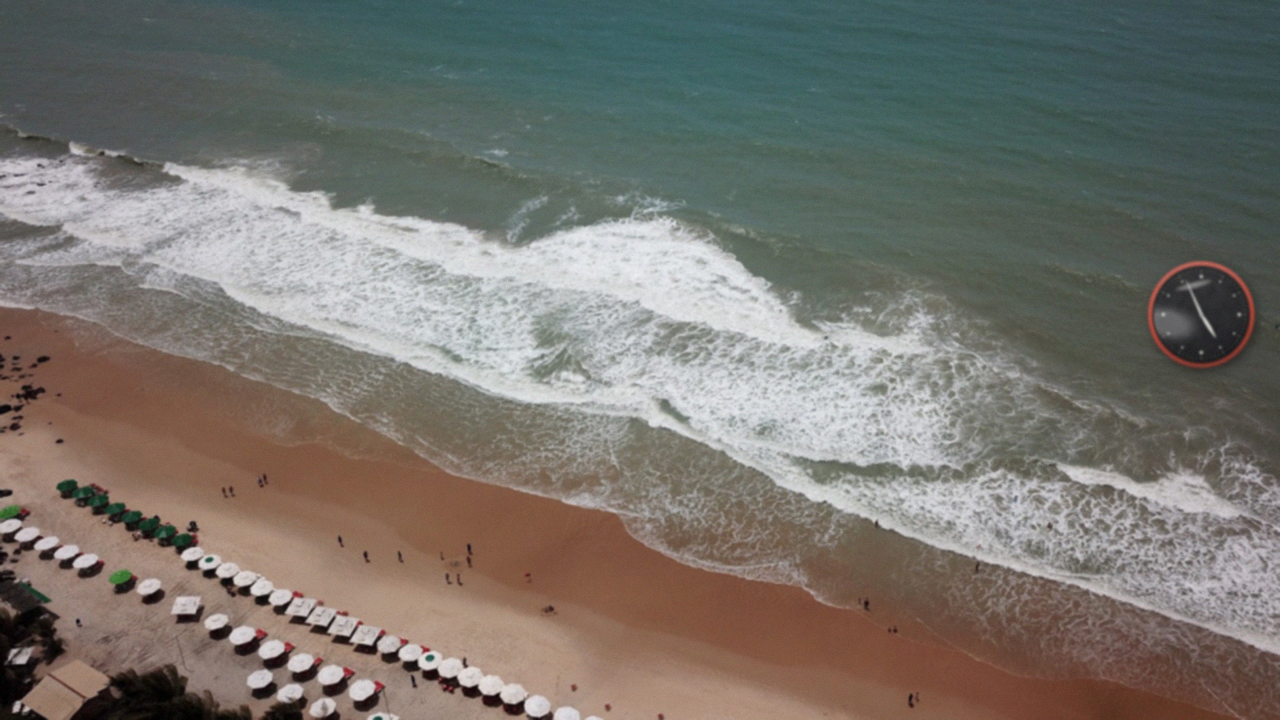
**4:56**
